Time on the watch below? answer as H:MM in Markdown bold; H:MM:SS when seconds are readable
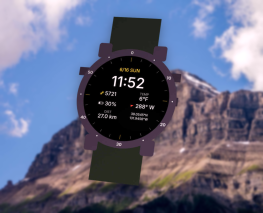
**11:52**
